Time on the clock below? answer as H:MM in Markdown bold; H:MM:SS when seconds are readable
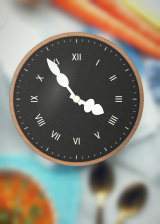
**3:54**
